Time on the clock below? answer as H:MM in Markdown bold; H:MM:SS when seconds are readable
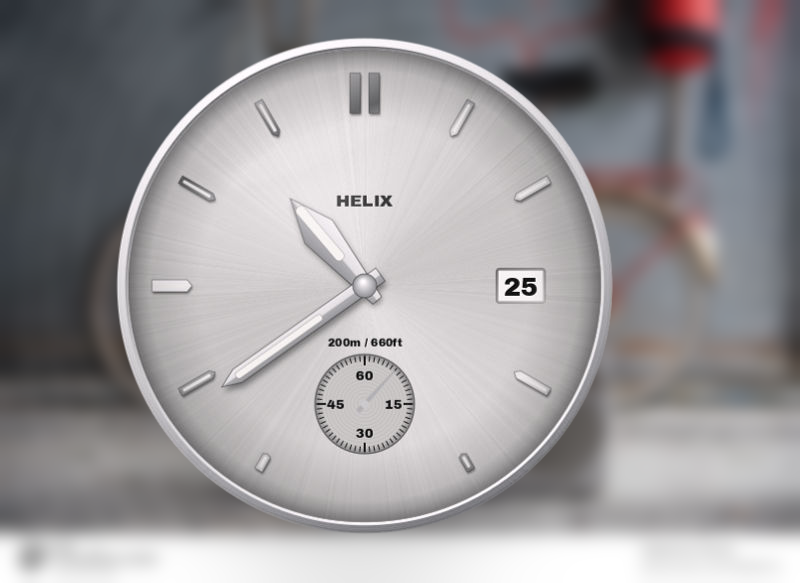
**10:39:07**
